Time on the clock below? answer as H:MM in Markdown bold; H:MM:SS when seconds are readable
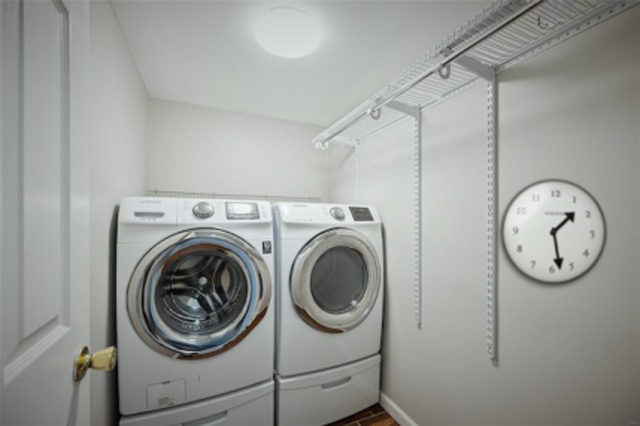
**1:28**
